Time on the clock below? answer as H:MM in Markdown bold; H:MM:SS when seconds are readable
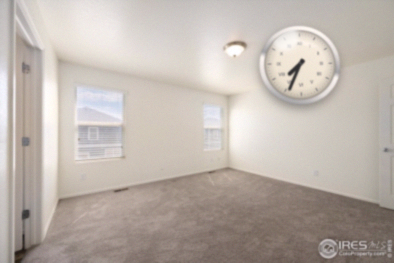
**7:34**
